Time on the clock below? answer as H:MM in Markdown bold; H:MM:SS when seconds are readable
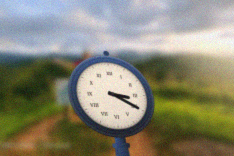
**3:20**
